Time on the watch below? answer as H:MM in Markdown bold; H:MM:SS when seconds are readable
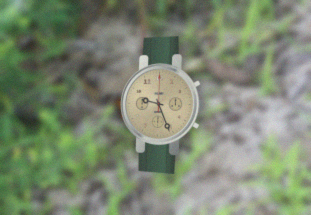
**9:26**
